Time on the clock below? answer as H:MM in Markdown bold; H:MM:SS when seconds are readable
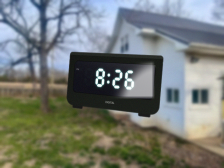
**8:26**
